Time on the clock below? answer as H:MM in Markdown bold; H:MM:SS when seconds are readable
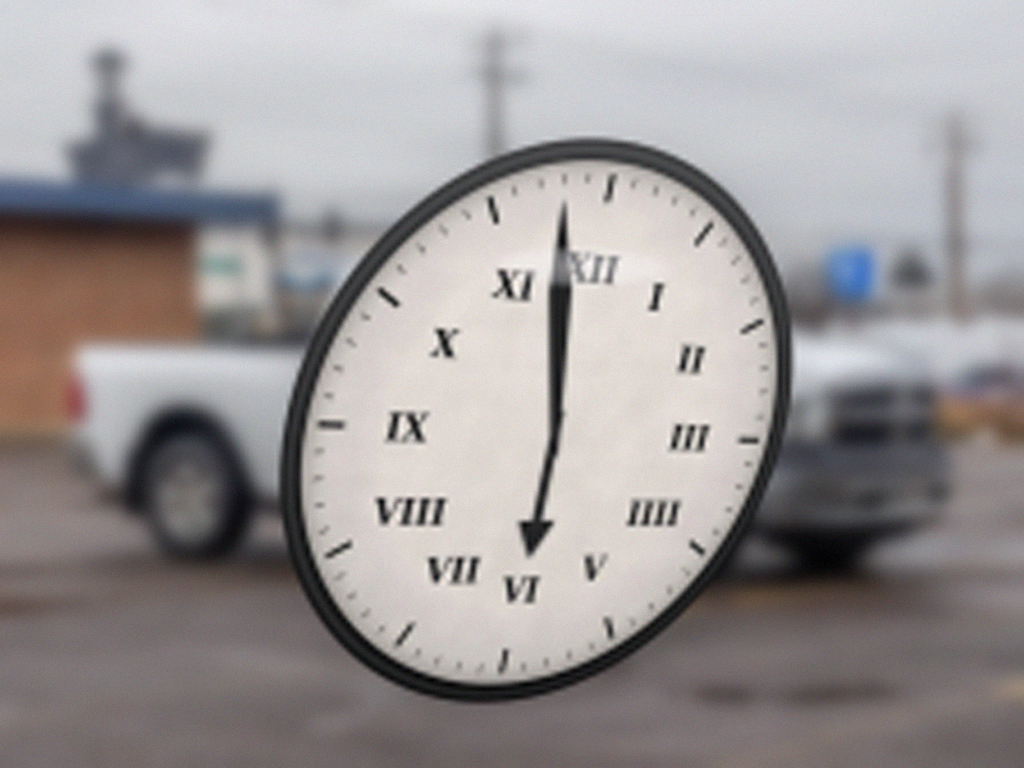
**5:58**
